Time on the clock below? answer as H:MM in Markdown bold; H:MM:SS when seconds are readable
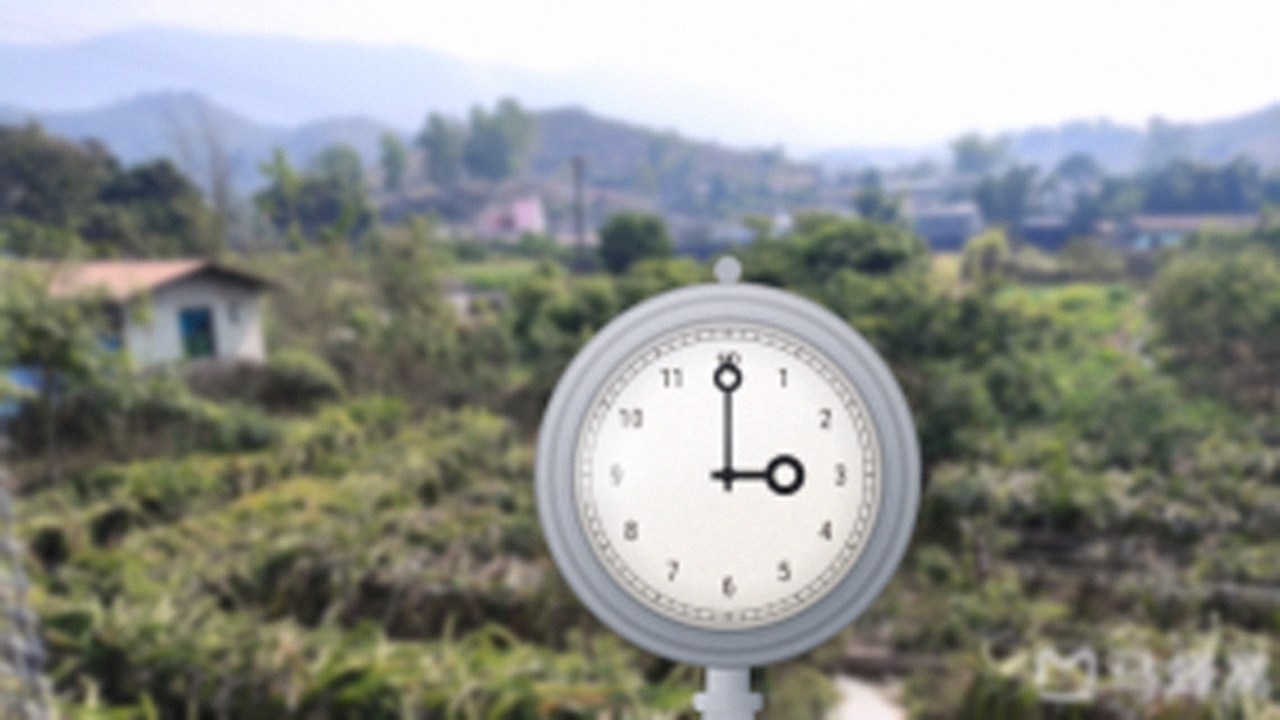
**3:00**
